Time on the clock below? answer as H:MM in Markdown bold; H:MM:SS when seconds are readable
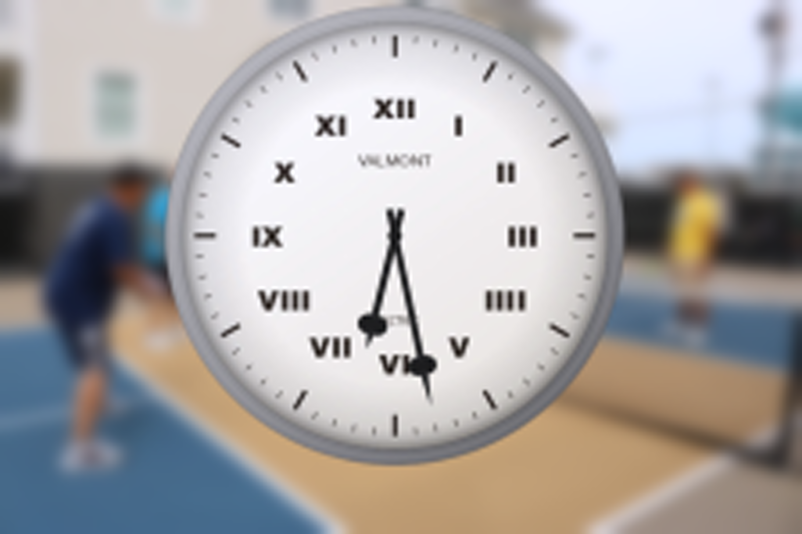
**6:28**
